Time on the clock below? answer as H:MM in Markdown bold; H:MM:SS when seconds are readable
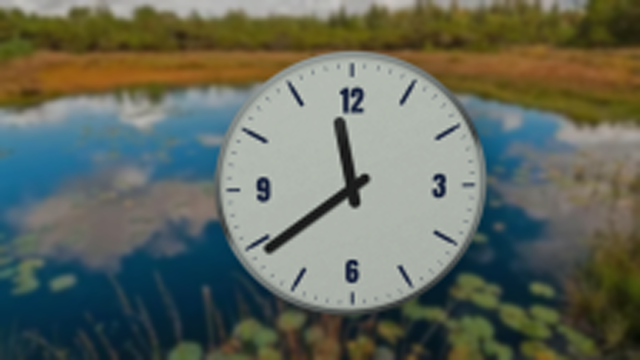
**11:39**
